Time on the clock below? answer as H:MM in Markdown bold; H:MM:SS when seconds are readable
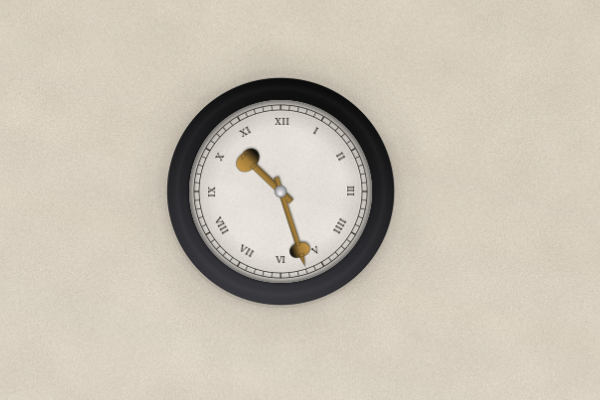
**10:27**
